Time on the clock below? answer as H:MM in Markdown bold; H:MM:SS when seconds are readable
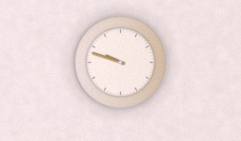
**9:48**
